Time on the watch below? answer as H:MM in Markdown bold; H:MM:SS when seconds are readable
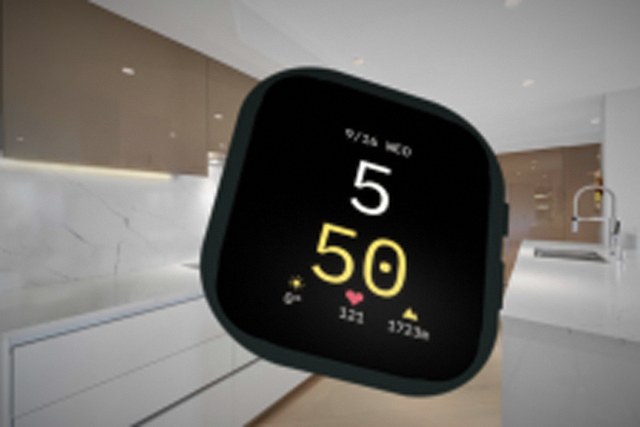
**5:50**
